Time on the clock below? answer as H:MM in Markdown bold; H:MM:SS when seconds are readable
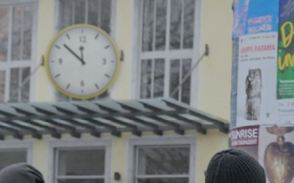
**11:52**
